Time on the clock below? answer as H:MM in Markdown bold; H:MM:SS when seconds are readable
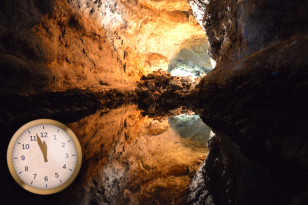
**11:57**
